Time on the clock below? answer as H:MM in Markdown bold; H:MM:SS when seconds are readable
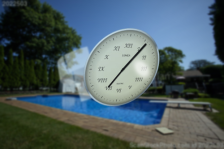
**7:06**
